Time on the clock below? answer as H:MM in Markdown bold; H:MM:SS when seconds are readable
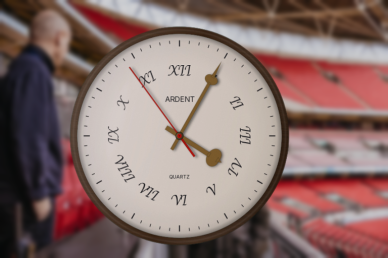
**4:04:54**
